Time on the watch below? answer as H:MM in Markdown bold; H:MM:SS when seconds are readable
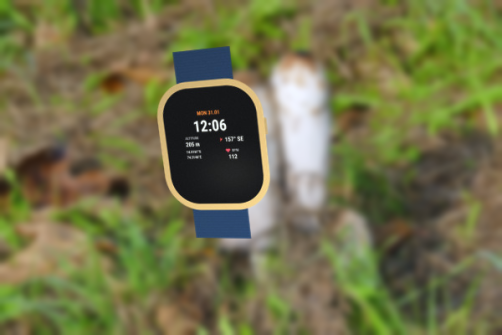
**12:06**
